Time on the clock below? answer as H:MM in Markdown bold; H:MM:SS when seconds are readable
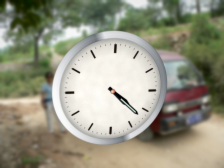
**4:22**
